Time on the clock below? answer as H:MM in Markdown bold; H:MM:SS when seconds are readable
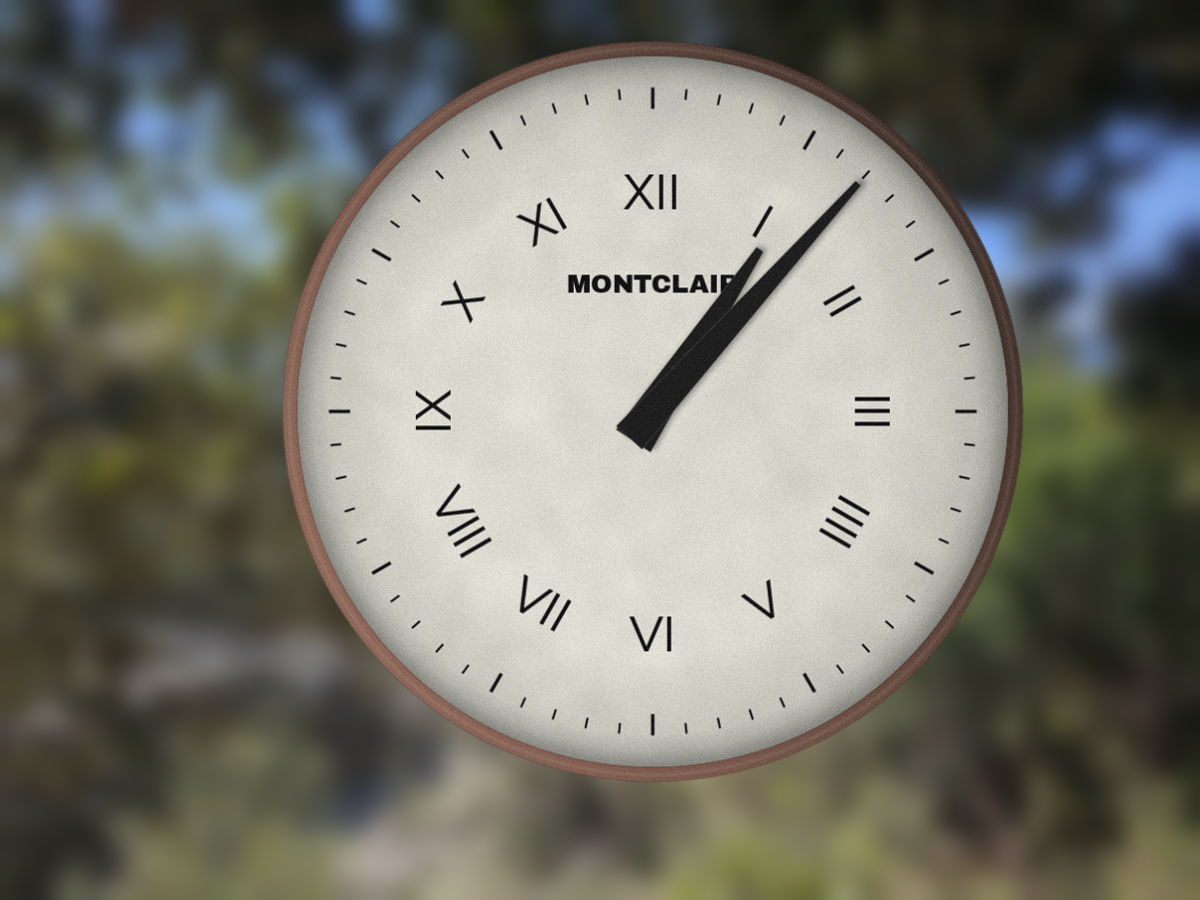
**1:07**
